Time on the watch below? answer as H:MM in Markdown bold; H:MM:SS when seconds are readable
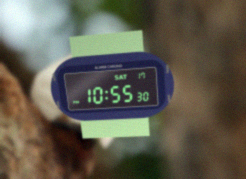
**10:55**
